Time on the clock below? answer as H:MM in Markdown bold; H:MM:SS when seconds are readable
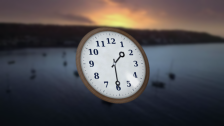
**1:30**
